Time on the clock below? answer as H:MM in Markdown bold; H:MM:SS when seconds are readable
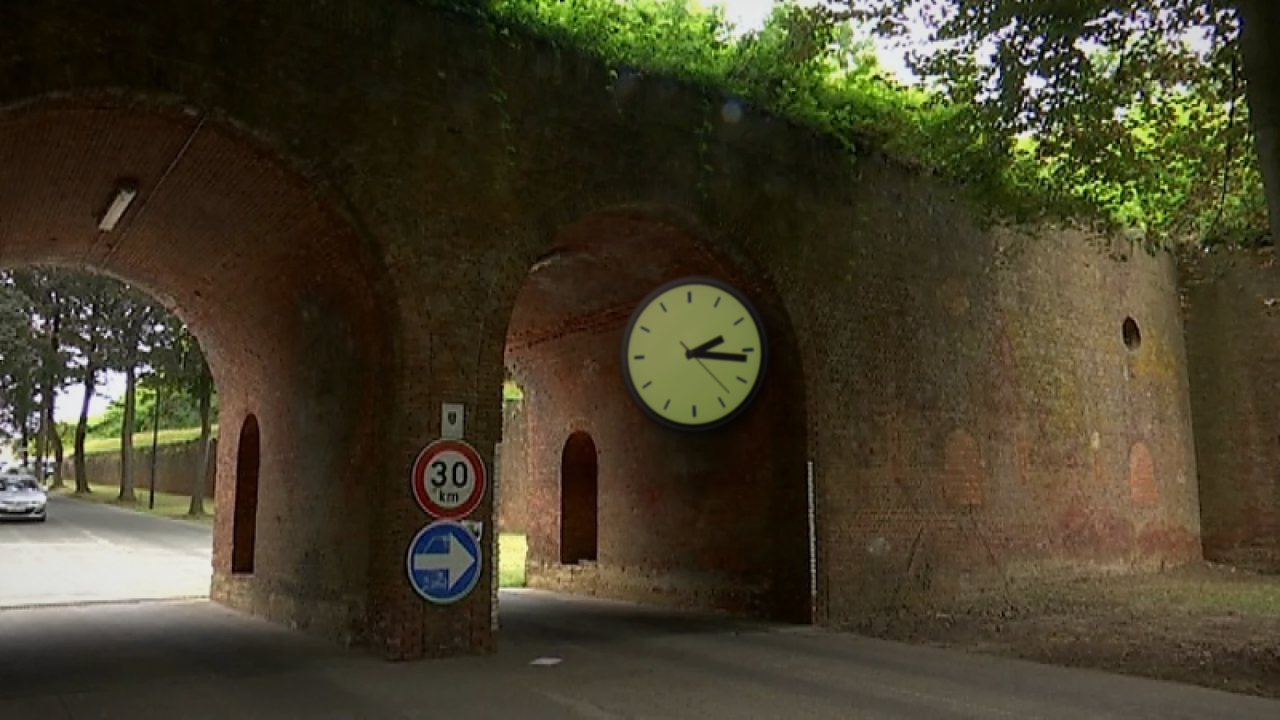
**2:16:23**
